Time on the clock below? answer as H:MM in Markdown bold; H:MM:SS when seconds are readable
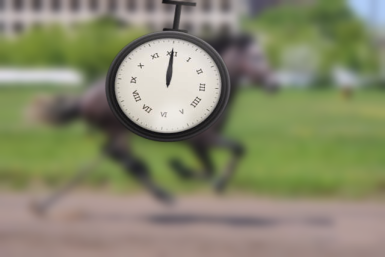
**12:00**
